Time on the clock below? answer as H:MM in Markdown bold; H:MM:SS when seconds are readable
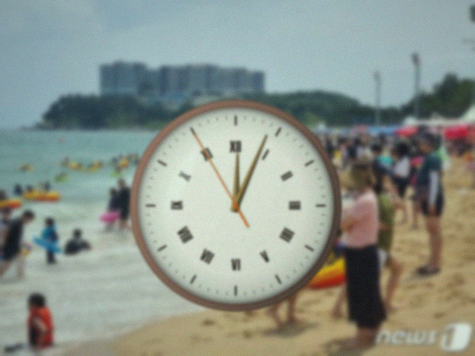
**12:03:55**
